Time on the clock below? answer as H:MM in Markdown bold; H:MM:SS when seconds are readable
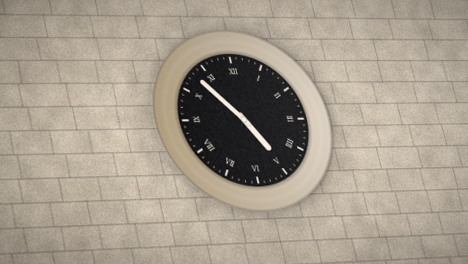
**4:53**
